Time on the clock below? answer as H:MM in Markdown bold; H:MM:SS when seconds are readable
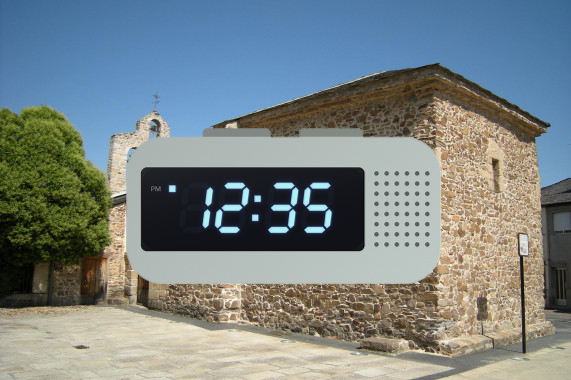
**12:35**
